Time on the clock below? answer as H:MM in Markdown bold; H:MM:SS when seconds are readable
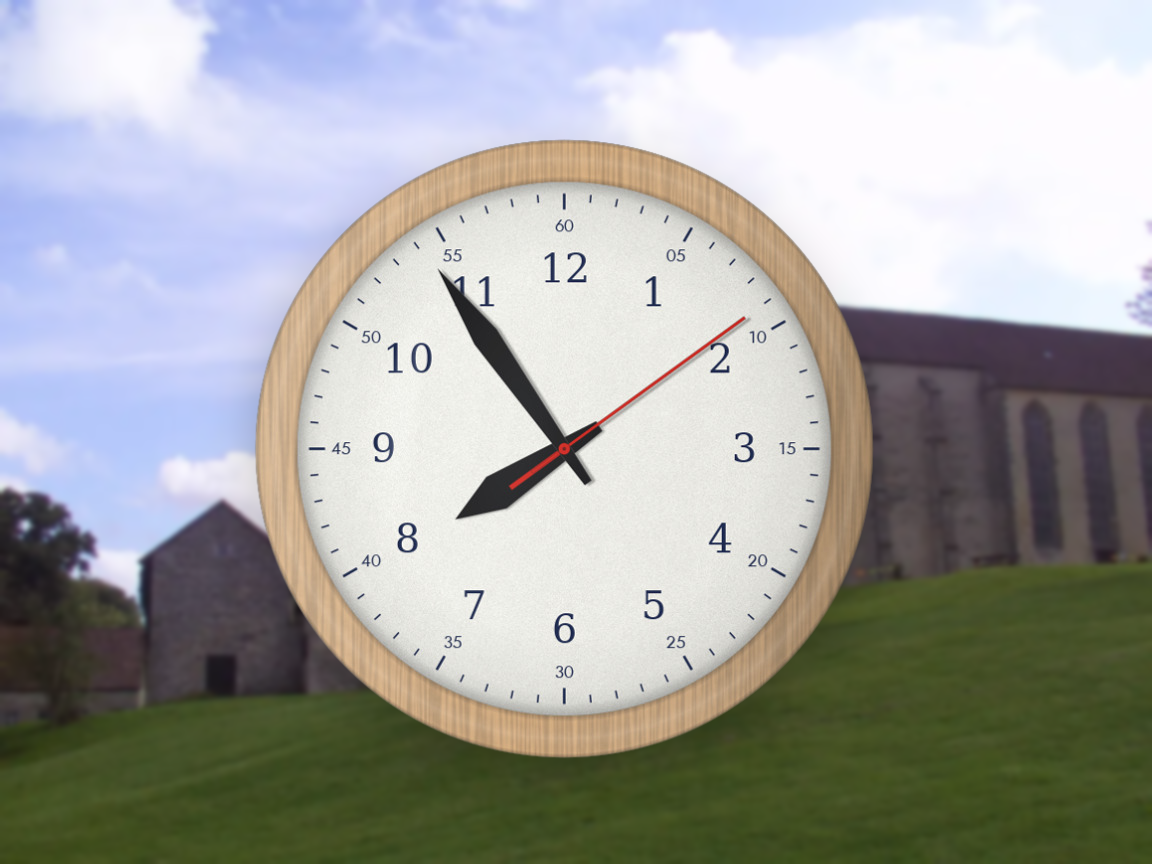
**7:54:09**
